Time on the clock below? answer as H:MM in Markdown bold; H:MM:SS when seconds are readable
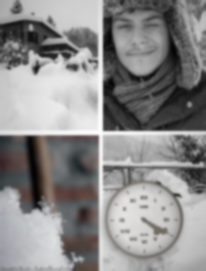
**4:20**
